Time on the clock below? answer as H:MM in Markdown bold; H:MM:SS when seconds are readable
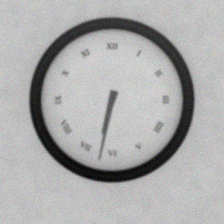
**6:32**
